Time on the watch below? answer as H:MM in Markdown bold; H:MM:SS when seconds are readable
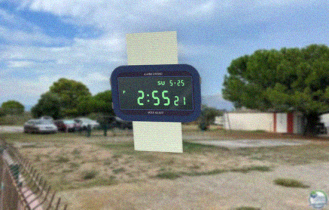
**2:55:21**
